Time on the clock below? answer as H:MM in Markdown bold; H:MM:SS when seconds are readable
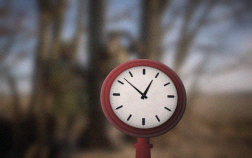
**12:52**
